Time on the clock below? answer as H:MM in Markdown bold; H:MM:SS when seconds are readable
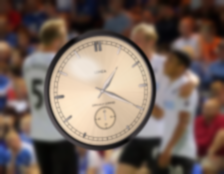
**1:20**
